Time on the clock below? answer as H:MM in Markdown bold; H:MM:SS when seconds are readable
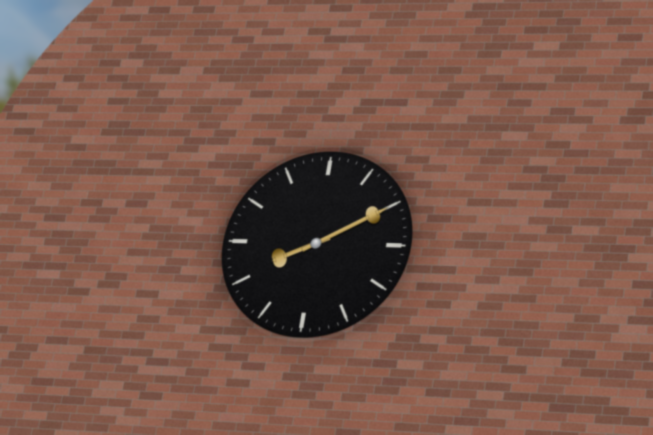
**8:10**
